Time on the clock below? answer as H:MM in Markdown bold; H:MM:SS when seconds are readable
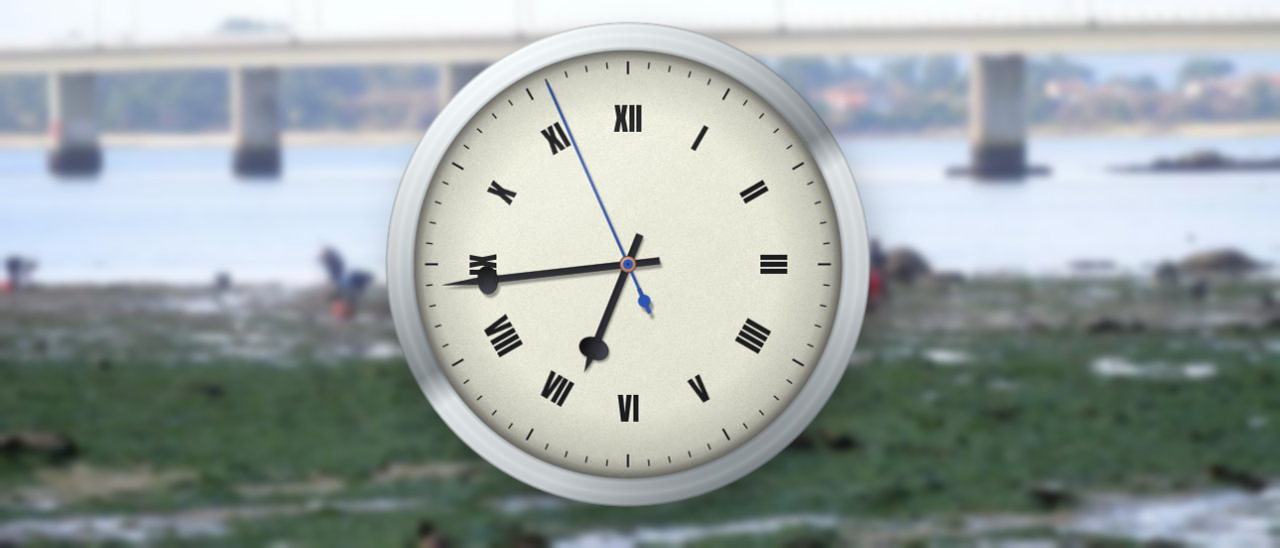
**6:43:56**
